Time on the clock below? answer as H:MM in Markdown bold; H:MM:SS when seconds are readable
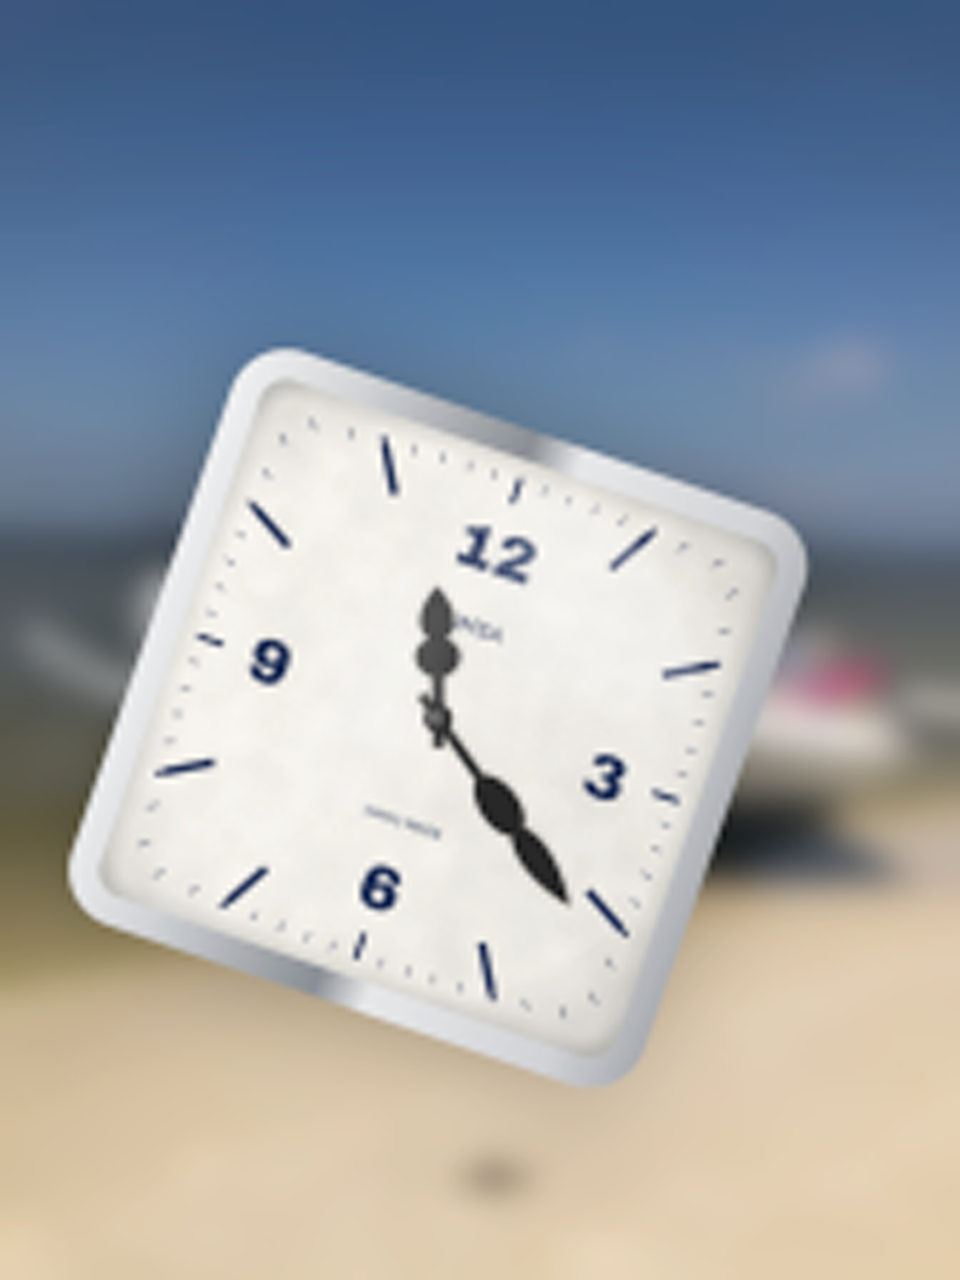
**11:21**
